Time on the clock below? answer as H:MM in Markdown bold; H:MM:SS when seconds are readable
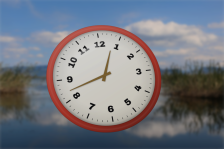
**12:42**
